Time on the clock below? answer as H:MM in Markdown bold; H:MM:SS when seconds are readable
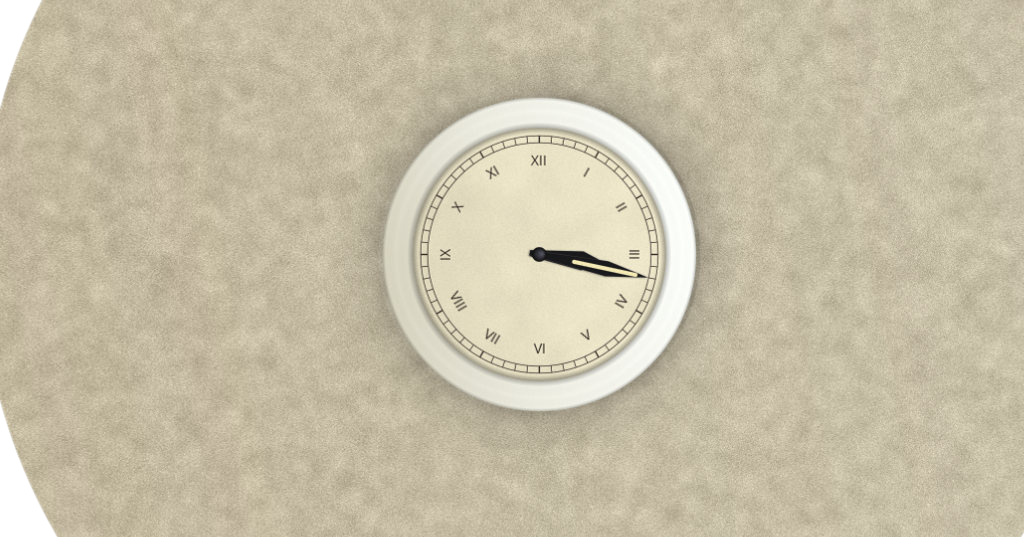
**3:17**
